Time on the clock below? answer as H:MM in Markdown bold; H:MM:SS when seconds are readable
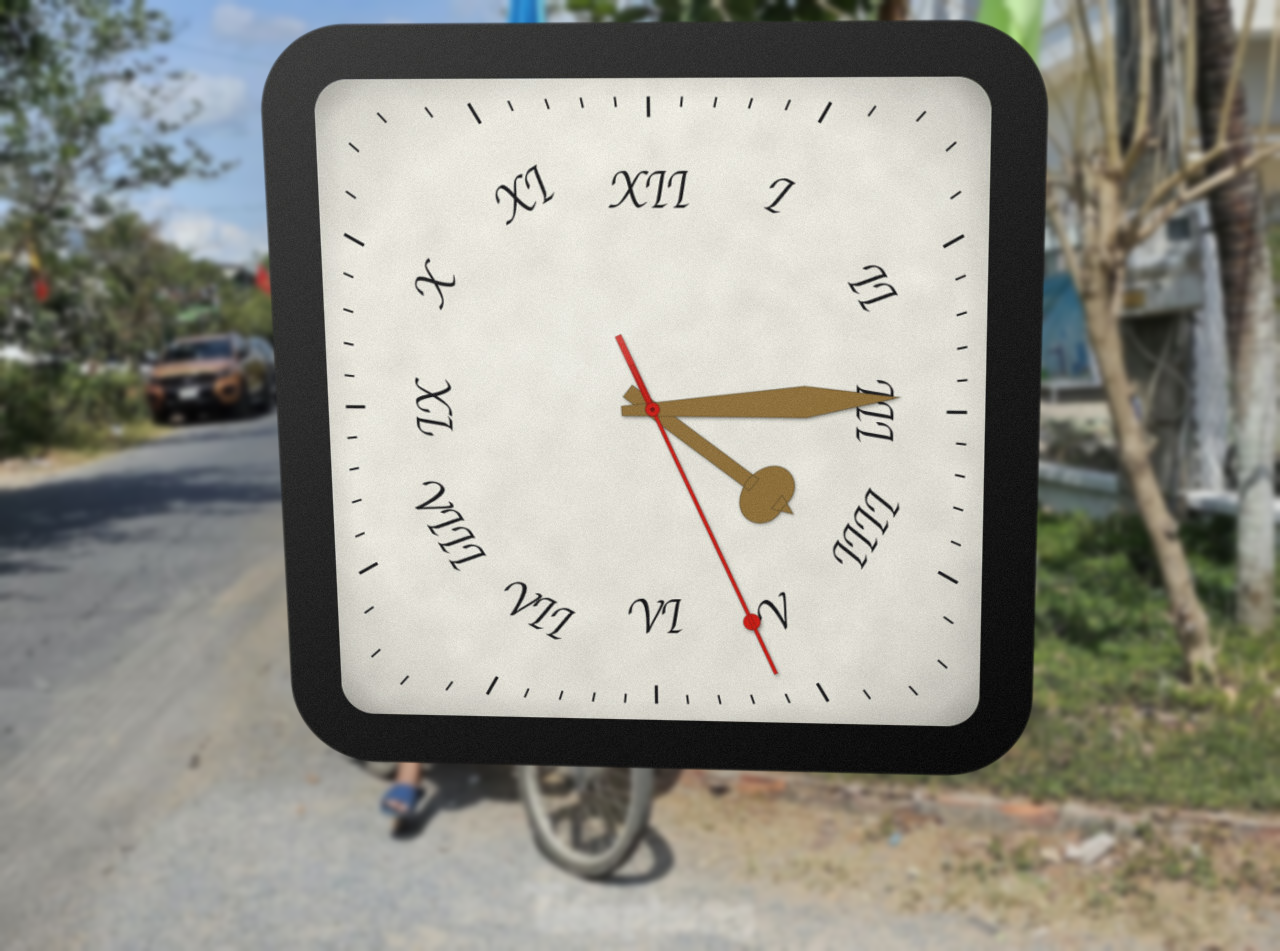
**4:14:26**
